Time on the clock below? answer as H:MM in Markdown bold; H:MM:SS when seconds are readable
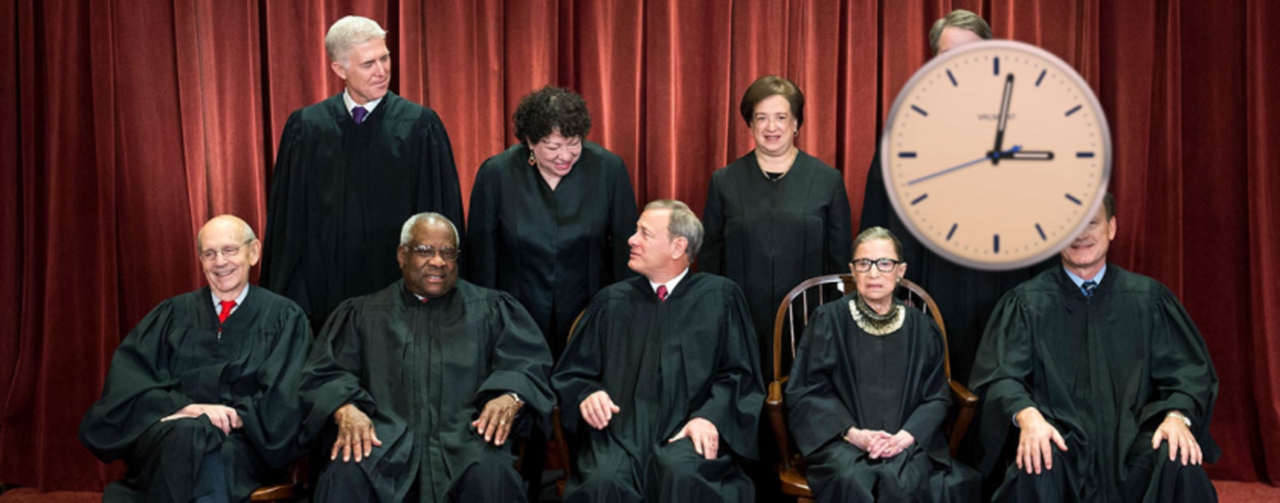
**3:01:42**
